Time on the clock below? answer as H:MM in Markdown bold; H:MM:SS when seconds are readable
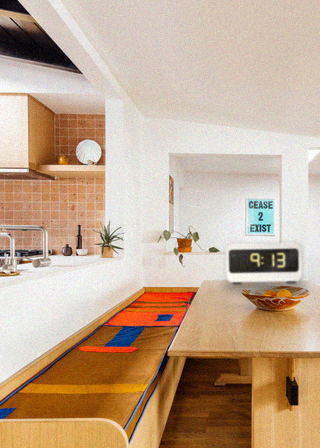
**9:13**
